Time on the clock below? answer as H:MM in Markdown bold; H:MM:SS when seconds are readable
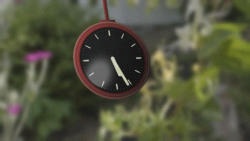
**5:26**
